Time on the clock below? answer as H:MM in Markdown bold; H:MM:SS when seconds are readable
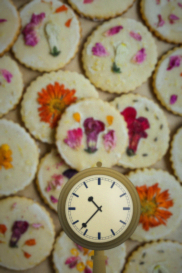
**10:37**
